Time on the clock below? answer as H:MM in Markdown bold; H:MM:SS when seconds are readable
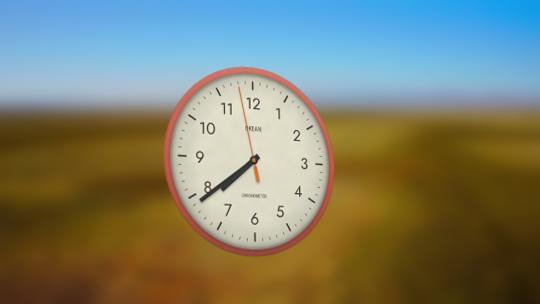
**7:38:58**
